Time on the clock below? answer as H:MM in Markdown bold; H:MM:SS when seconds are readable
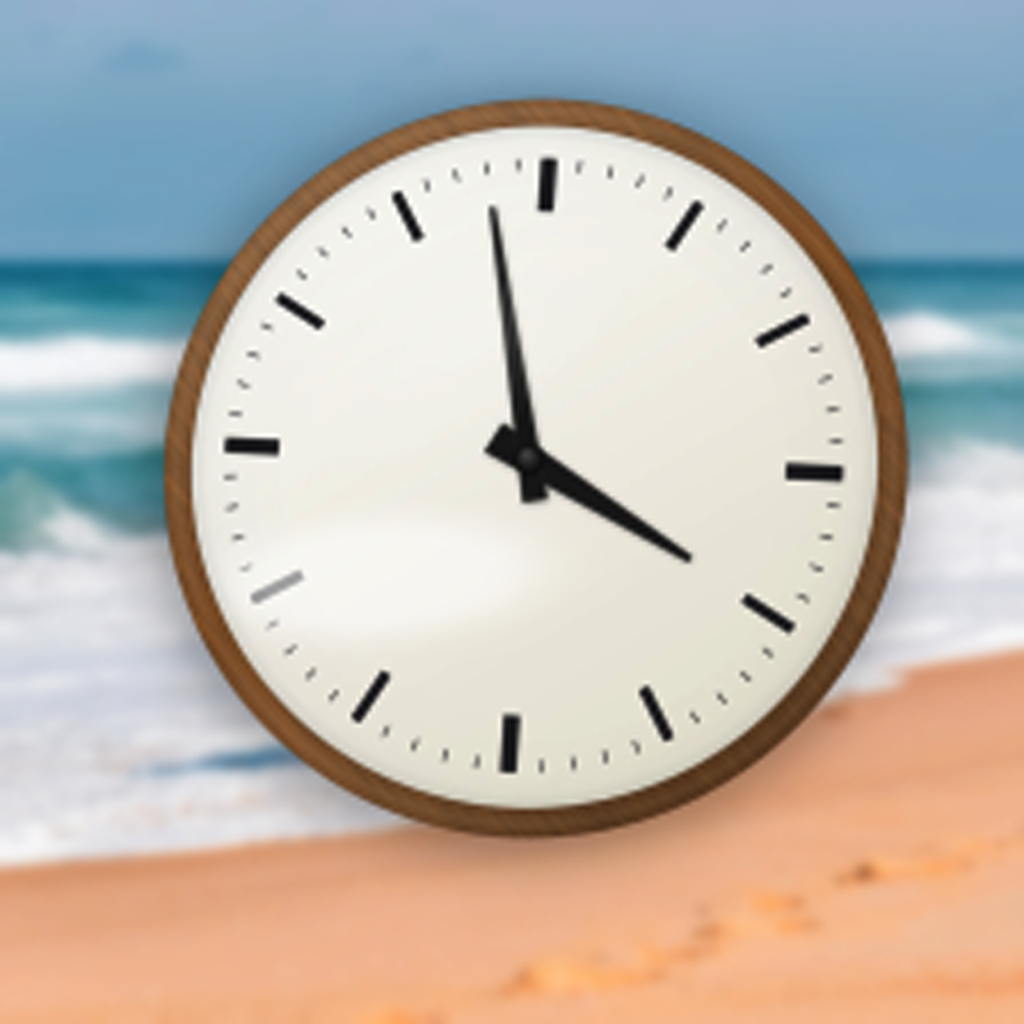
**3:58**
